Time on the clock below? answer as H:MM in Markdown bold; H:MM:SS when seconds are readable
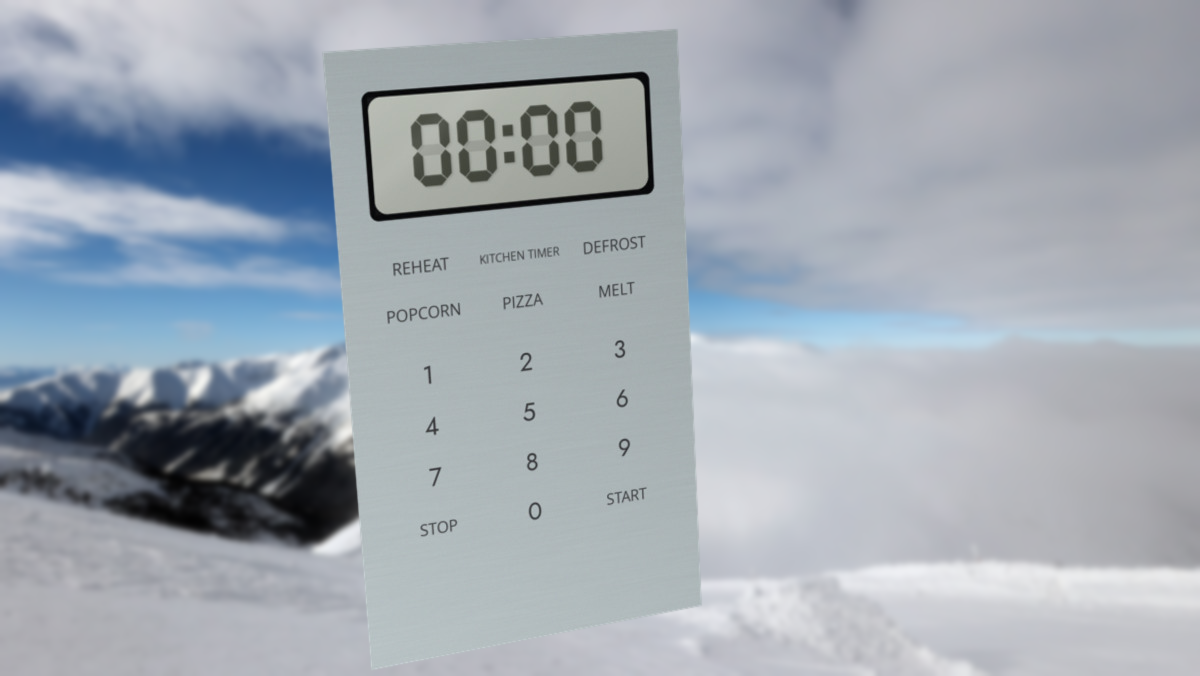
**0:00**
